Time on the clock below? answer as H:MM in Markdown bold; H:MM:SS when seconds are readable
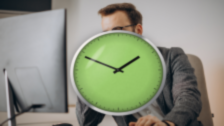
**1:49**
